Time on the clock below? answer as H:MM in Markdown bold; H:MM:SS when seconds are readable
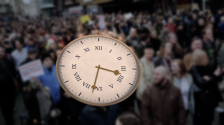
**3:32**
